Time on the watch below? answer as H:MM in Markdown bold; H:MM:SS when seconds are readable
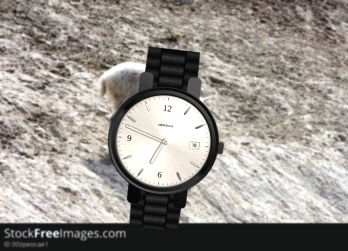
**6:48**
